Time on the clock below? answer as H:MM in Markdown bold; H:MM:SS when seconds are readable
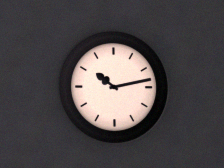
**10:13**
